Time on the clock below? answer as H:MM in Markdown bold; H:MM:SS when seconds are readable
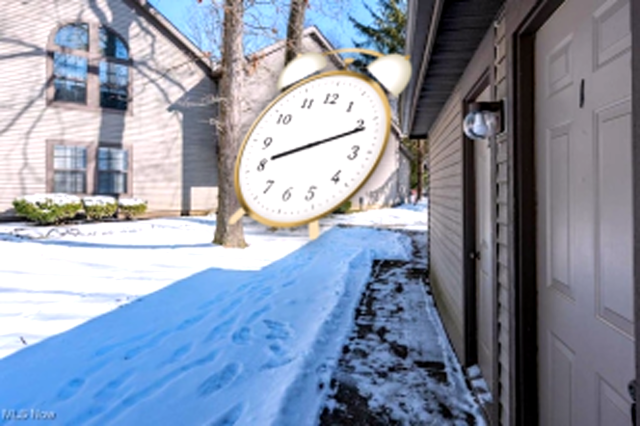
**8:11**
